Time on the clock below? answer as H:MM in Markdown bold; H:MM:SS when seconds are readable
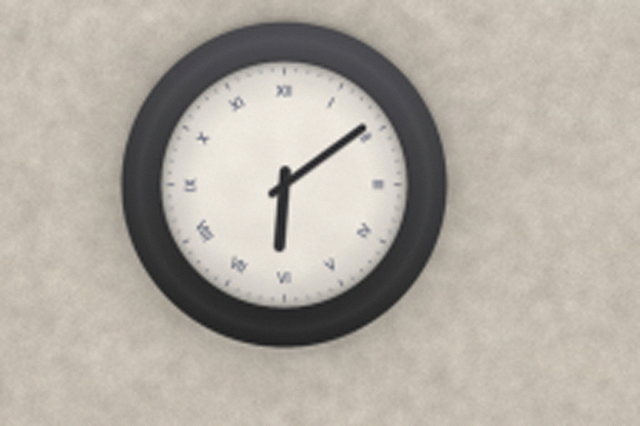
**6:09**
